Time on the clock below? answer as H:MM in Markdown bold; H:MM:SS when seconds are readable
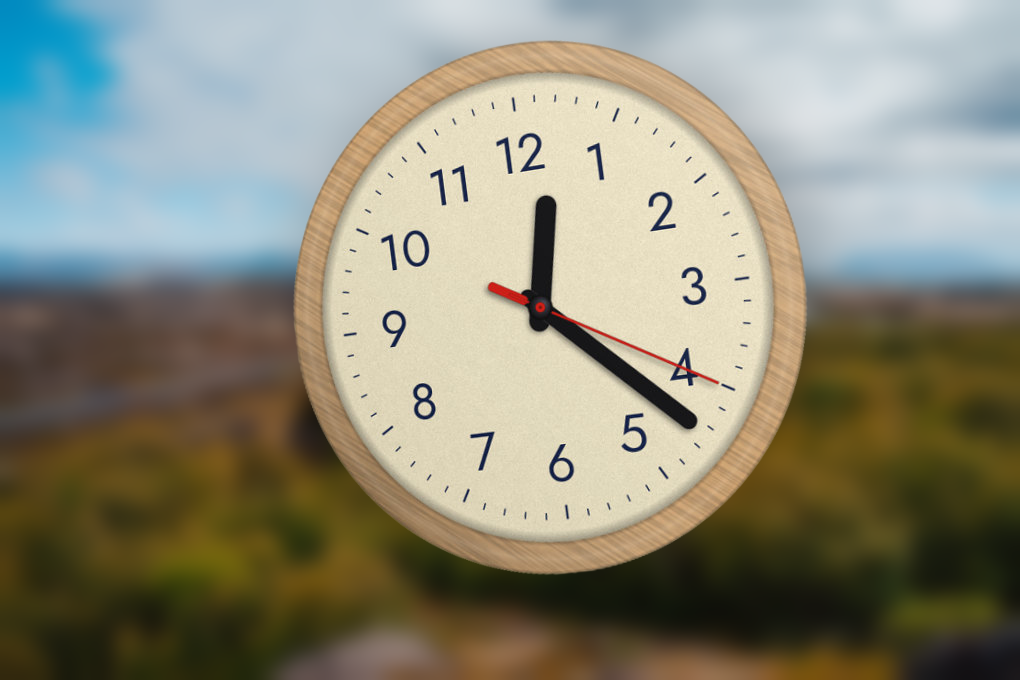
**12:22:20**
